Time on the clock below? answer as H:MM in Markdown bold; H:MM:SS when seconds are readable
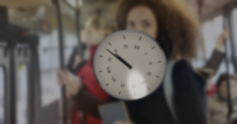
**9:48**
